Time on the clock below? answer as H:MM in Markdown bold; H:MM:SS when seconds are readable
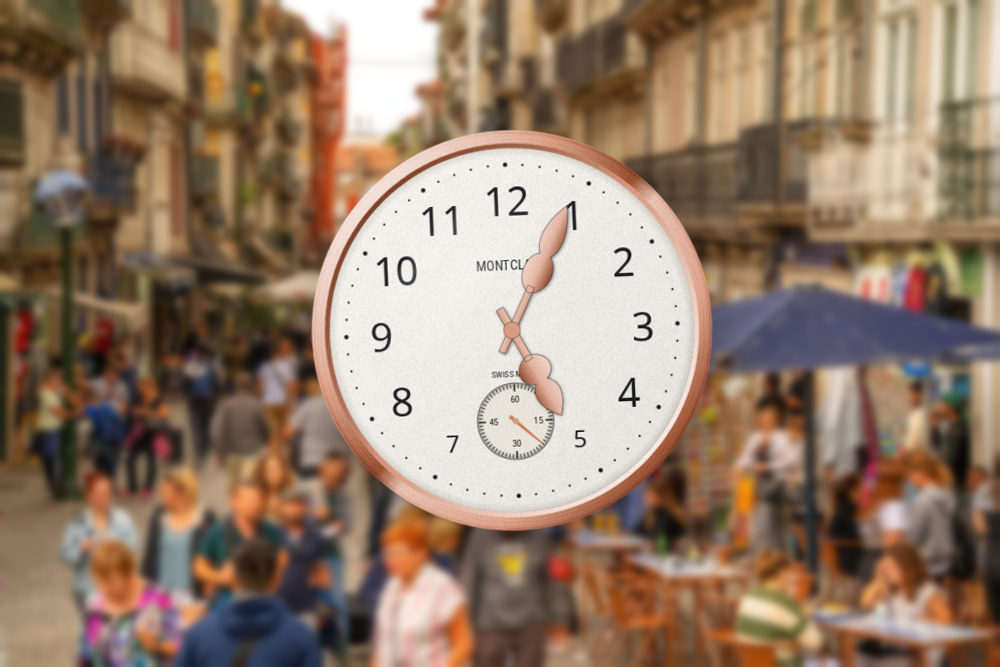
**5:04:22**
